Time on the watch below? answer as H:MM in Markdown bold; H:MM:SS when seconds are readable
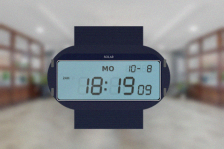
**18:19:09**
